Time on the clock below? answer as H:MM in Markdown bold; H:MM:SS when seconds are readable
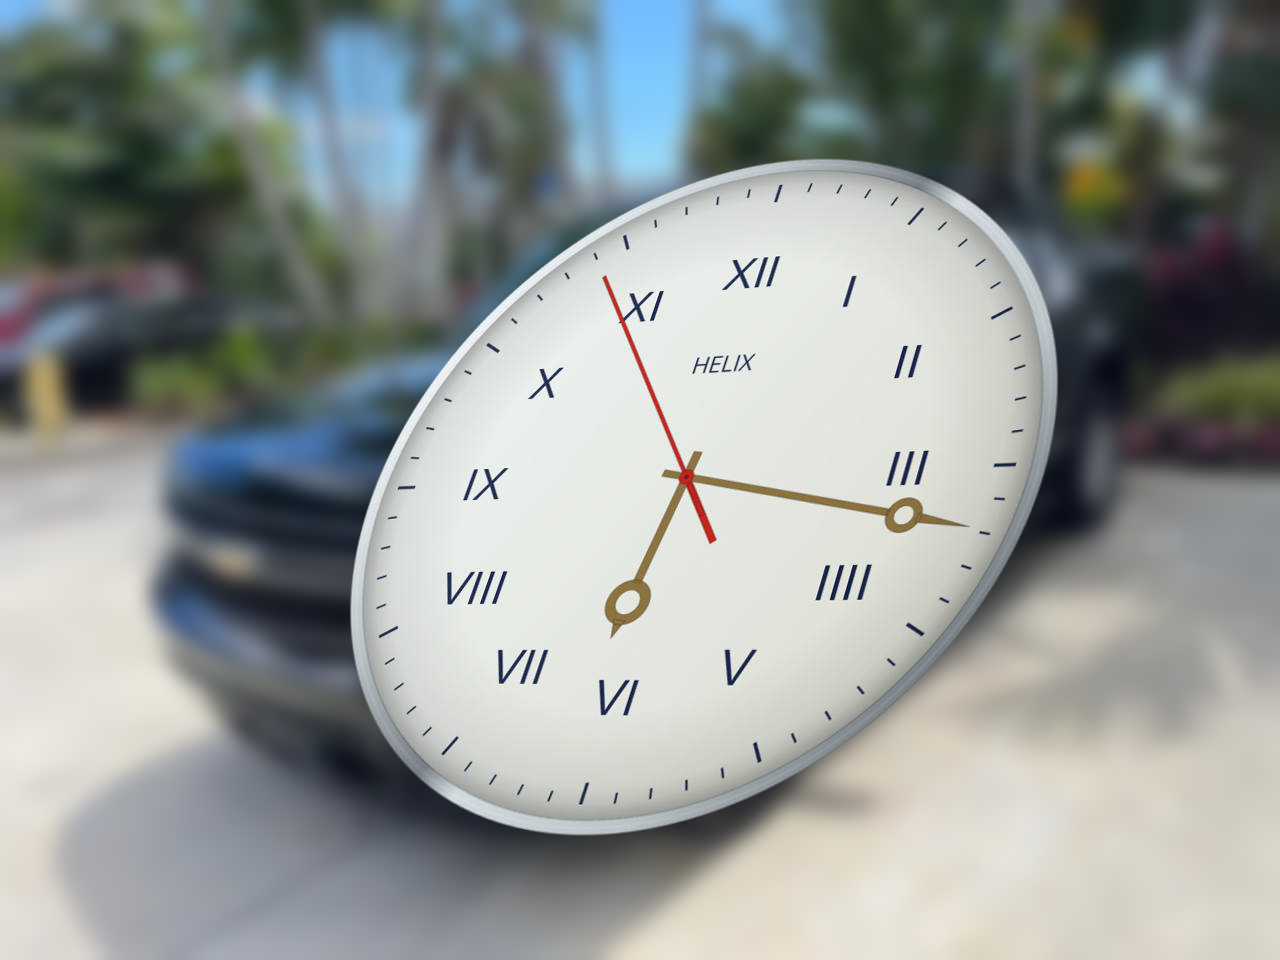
**6:16:54**
